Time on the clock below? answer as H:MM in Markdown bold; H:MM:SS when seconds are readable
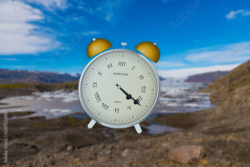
**4:21**
